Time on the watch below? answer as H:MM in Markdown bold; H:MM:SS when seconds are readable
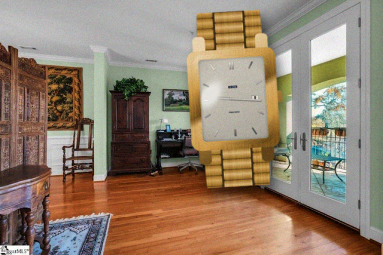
**9:16**
